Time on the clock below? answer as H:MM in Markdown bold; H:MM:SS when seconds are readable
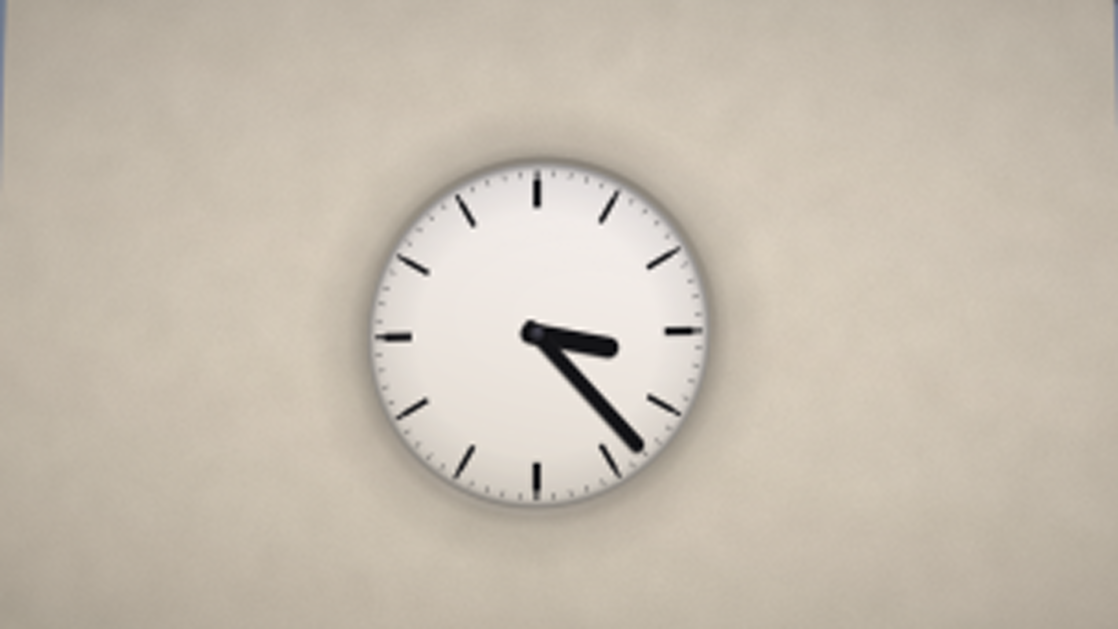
**3:23**
